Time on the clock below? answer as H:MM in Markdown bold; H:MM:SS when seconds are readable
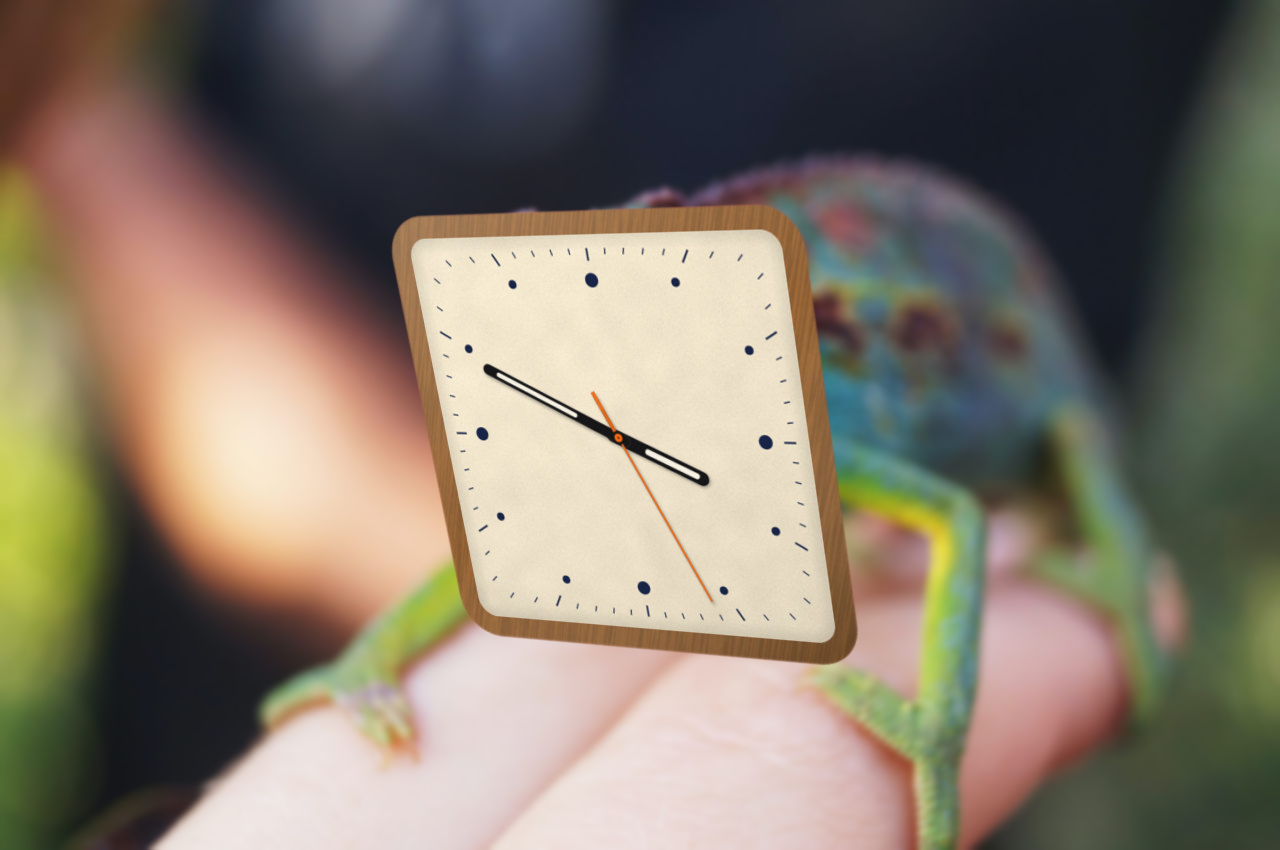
**3:49:26**
